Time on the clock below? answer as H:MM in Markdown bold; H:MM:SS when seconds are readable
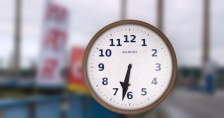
**6:32**
